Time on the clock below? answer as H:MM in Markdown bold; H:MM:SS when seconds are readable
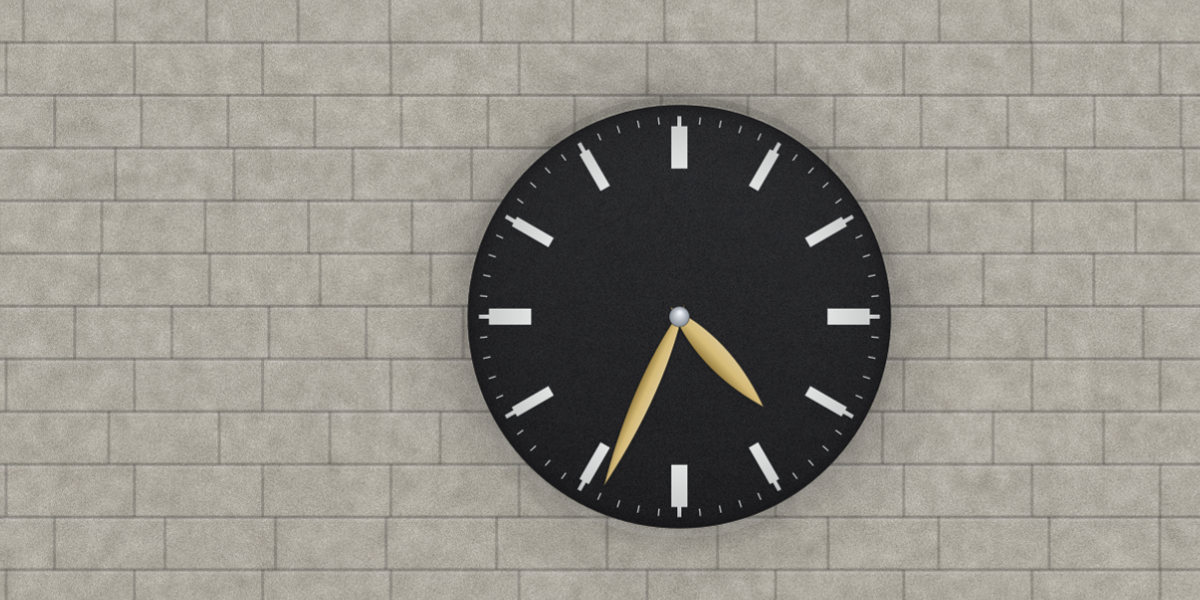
**4:34**
